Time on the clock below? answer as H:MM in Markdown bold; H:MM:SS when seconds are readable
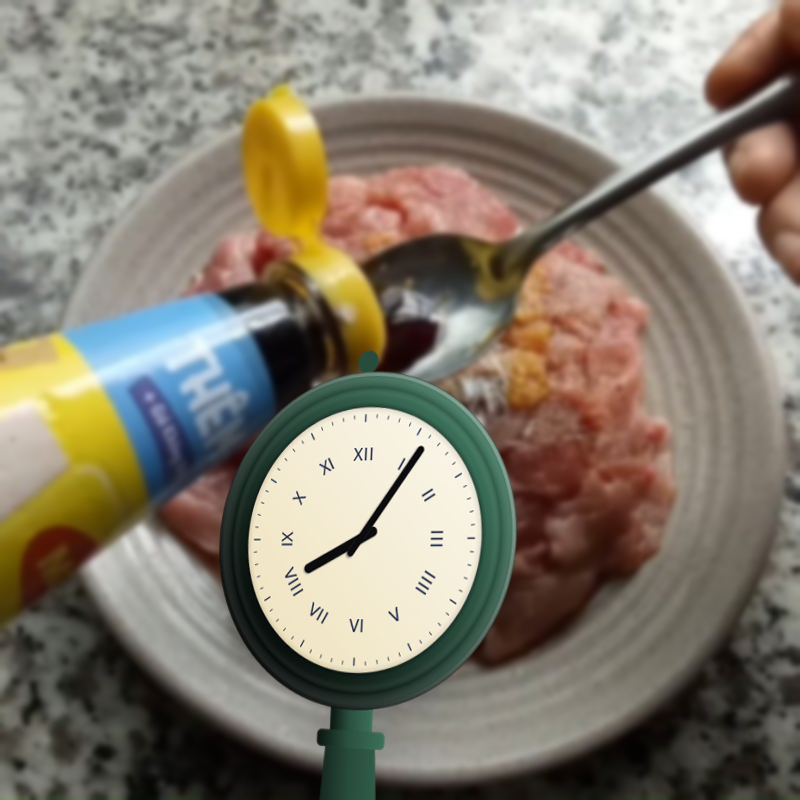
**8:06**
